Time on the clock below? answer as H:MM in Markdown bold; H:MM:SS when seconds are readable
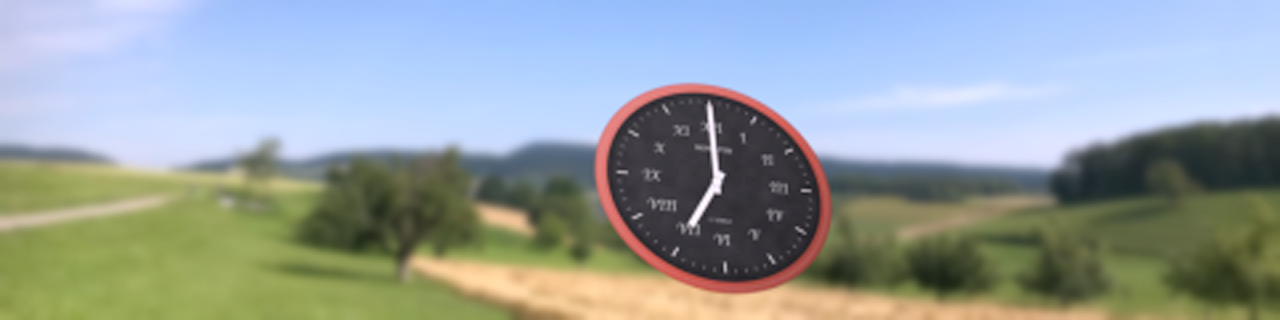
**7:00**
